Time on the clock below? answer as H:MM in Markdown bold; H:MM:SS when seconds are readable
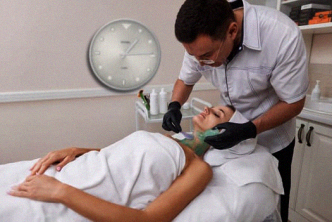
**1:14**
